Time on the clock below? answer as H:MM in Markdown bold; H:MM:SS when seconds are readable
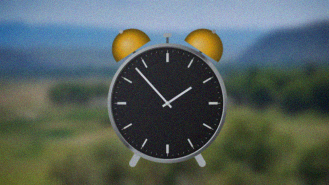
**1:53**
